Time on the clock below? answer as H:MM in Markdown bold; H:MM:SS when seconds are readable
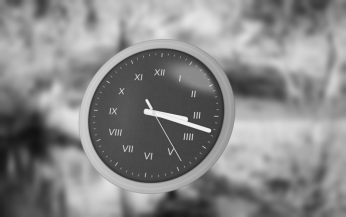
**3:17:24**
